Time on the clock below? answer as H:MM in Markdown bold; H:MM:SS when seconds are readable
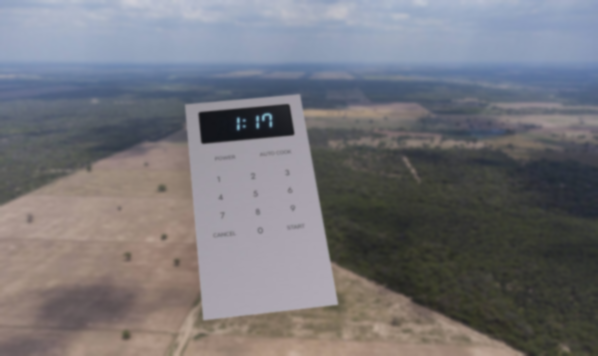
**1:17**
